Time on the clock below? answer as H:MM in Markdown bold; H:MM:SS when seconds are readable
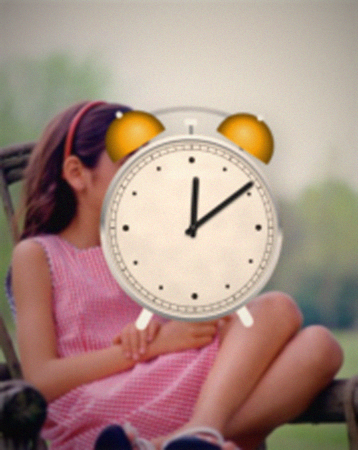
**12:09**
